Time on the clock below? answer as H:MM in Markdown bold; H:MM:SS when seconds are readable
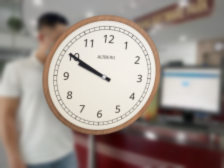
**9:50**
